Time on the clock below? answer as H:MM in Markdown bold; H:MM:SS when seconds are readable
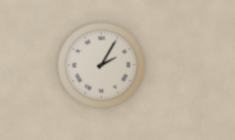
**2:05**
